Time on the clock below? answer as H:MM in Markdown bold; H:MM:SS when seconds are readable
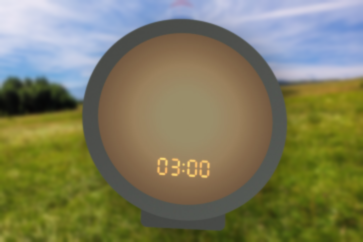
**3:00**
